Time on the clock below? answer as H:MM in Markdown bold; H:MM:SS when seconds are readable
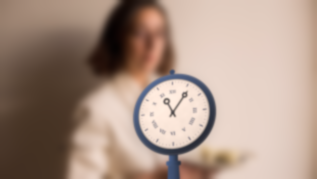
**11:06**
